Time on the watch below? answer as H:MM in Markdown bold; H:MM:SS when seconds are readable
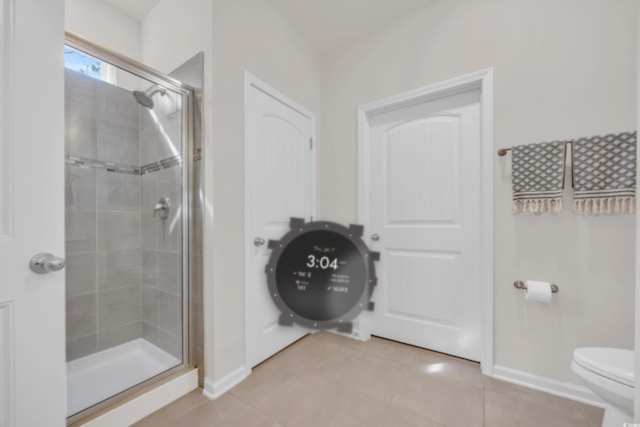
**3:04**
